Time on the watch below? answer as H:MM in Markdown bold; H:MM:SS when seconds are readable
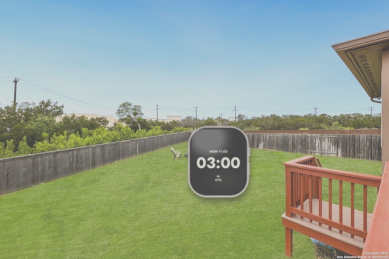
**3:00**
